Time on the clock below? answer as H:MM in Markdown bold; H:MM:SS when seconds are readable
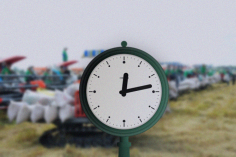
**12:13**
